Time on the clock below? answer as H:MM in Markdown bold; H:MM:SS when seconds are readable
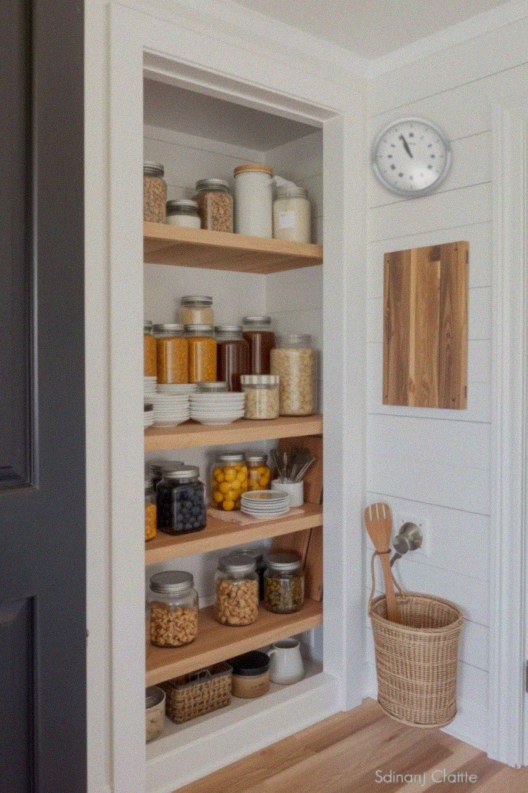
**10:56**
